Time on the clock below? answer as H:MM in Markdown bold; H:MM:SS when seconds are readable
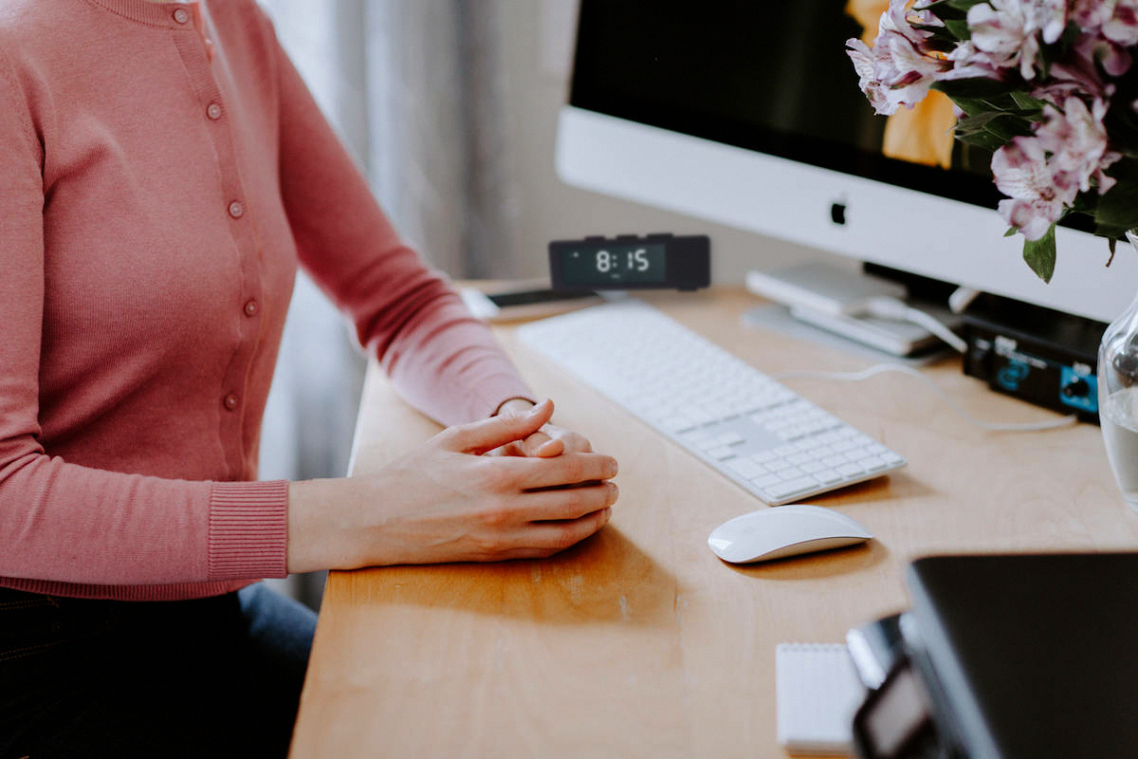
**8:15**
